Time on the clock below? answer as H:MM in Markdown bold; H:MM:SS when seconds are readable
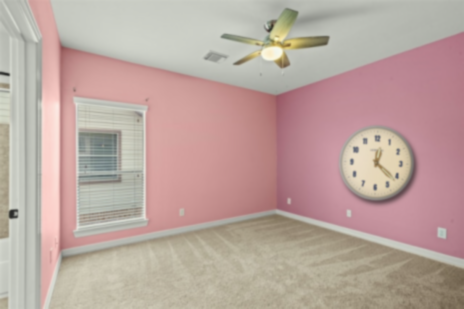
**12:22**
